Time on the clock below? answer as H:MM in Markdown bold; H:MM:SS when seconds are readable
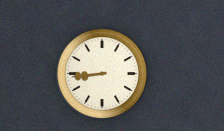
**8:44**
